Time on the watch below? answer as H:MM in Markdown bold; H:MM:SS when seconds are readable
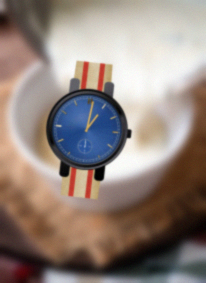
**1:01**
